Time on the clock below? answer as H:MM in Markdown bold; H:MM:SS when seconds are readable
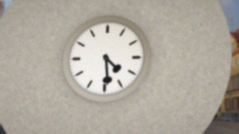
**4:29**
